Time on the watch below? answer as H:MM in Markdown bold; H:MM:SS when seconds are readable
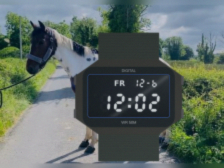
**12:02**
